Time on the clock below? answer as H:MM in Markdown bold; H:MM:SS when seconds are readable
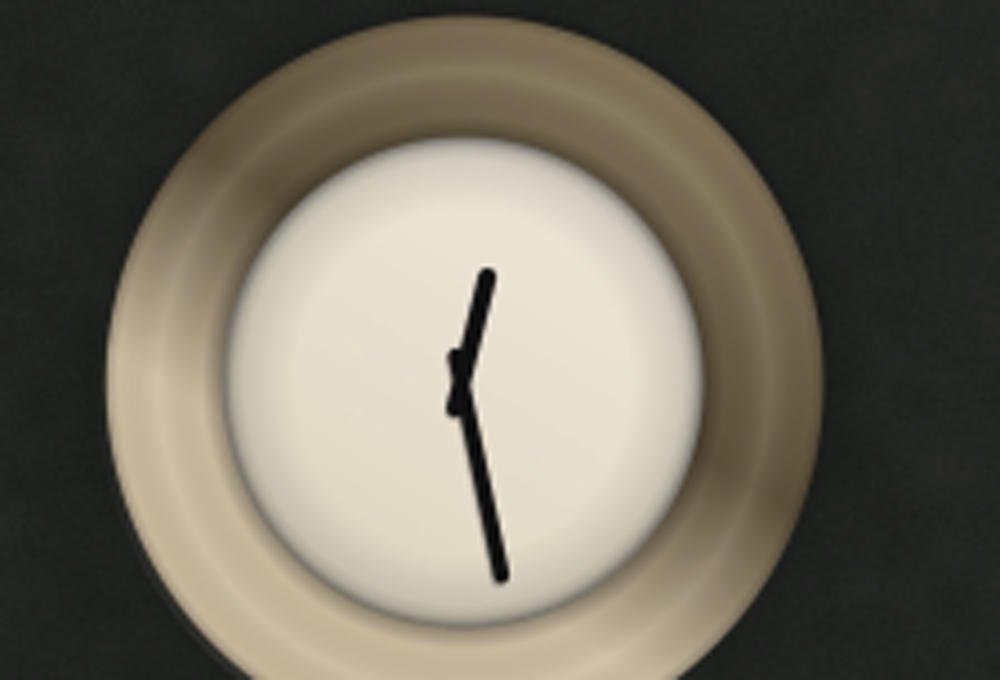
**12:28**
